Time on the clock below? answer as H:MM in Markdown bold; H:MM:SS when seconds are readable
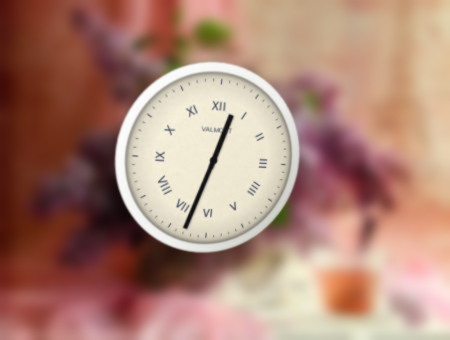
**12:33**
